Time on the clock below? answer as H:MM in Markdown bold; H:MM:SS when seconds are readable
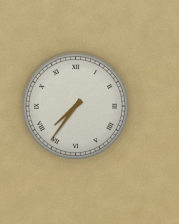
**7:36**
